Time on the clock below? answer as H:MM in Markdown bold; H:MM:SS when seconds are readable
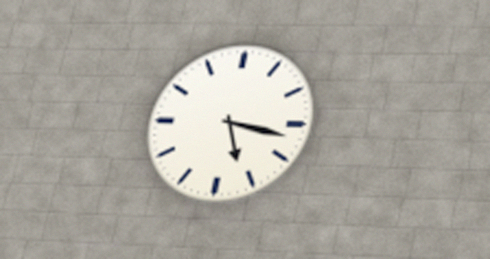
**5:17**
